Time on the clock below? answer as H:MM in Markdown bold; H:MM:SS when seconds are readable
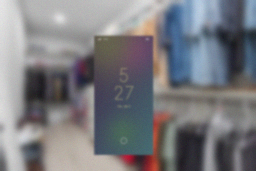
**5:27**
